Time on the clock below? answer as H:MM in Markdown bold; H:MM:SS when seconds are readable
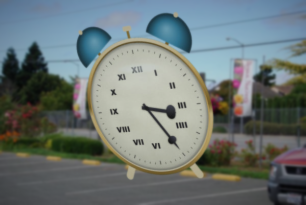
**3:25**
